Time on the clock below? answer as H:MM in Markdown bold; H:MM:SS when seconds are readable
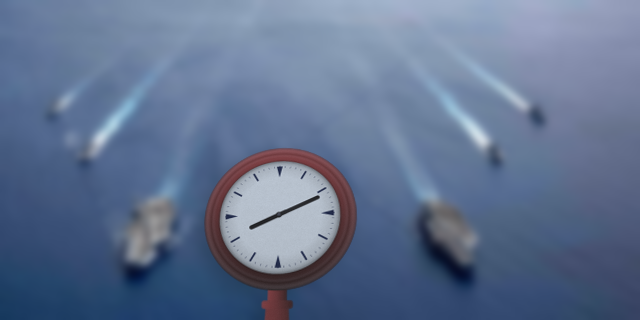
**8:11**
